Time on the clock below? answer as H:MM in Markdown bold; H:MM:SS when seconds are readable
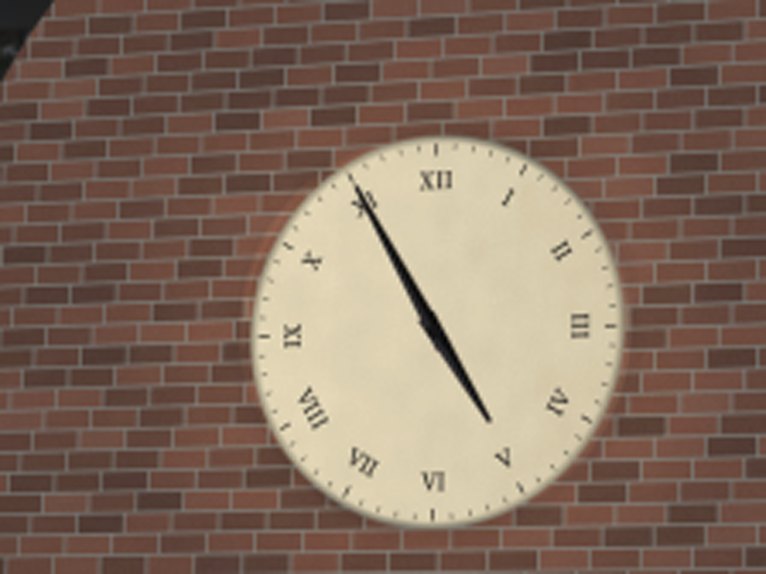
**4:55**
